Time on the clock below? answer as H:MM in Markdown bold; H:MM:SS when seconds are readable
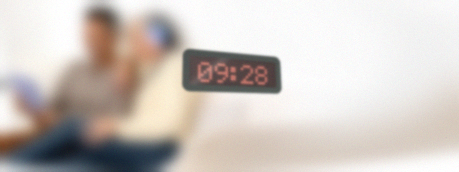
**9:28**
